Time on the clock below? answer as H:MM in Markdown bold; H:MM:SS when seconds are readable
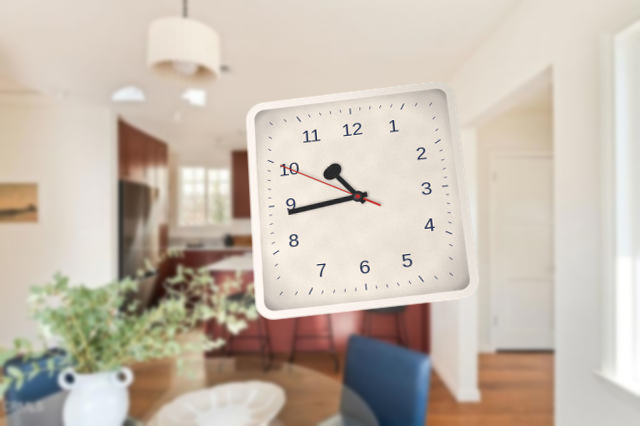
**10:43:50**
